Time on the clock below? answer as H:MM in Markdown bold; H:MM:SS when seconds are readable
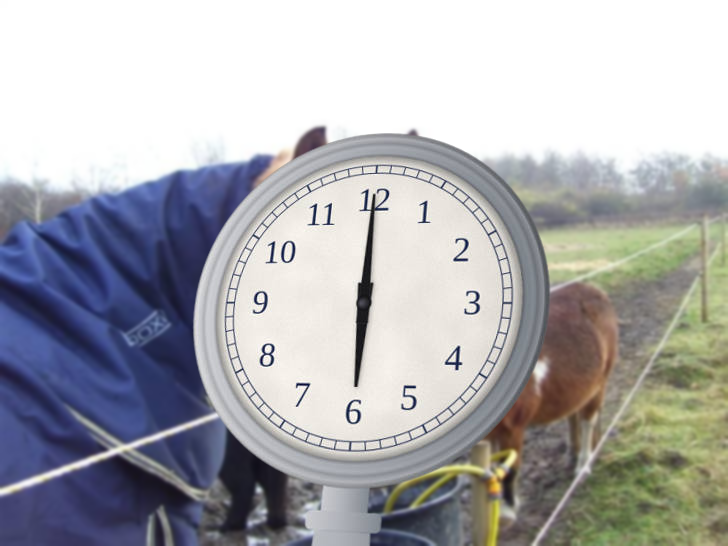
**6:00**
